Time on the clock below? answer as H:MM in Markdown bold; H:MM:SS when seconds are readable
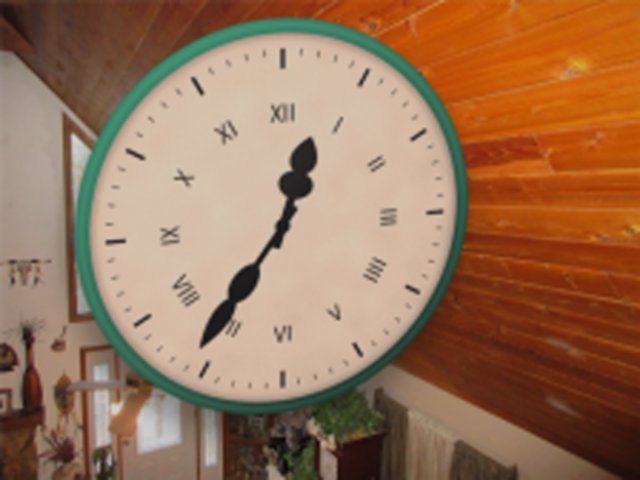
**12:36**
